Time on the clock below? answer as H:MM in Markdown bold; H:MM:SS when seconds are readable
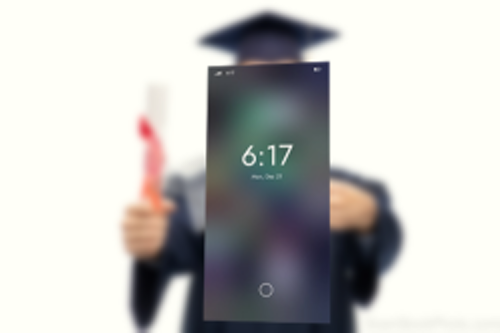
**6:17**
